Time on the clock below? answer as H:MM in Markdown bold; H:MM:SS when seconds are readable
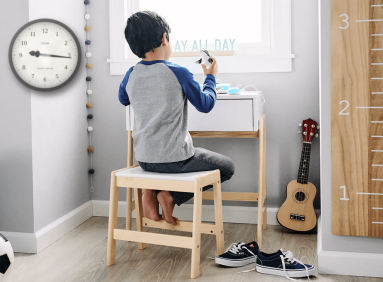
**9:16**
